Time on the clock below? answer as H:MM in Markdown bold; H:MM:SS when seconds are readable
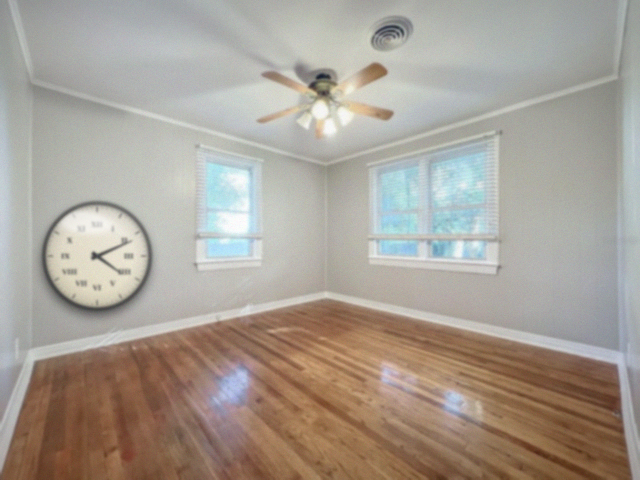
**4:11**
